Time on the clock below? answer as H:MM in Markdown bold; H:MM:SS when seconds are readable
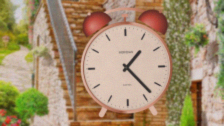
**1:23**
